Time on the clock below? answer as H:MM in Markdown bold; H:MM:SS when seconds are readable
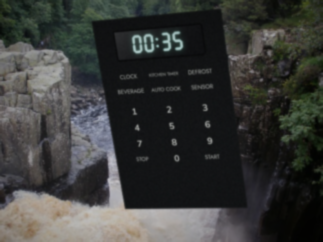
**0:35**
